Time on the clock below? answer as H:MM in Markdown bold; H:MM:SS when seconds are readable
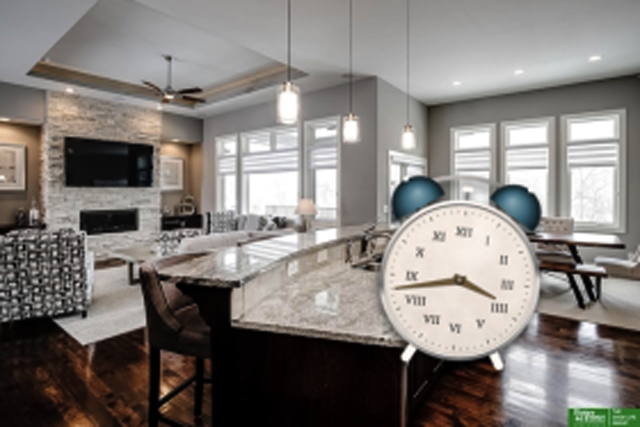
**3:43**
